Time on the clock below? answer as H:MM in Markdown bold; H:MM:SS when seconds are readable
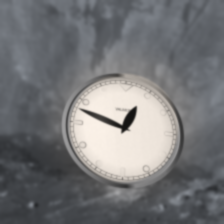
**12:48**
